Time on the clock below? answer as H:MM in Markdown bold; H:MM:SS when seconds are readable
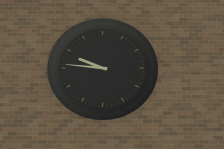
**9:46**
